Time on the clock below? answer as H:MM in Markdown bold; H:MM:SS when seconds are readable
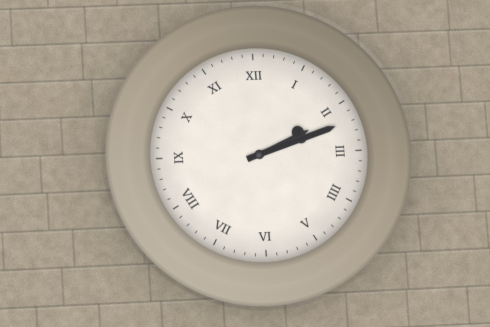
**2:12**
